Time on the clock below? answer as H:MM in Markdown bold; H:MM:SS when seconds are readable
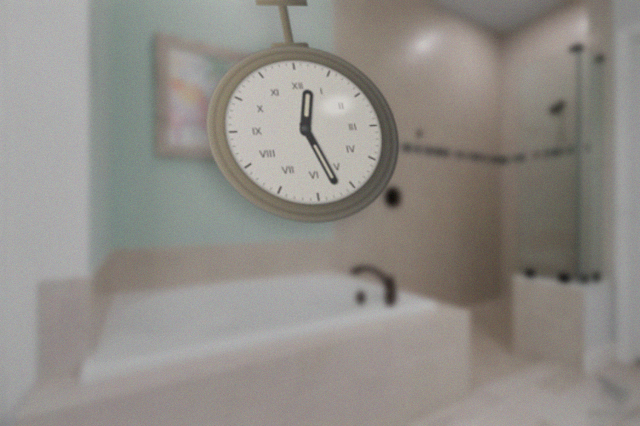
**12:27**
